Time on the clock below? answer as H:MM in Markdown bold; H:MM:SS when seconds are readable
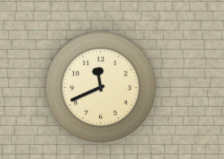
**11:41**
